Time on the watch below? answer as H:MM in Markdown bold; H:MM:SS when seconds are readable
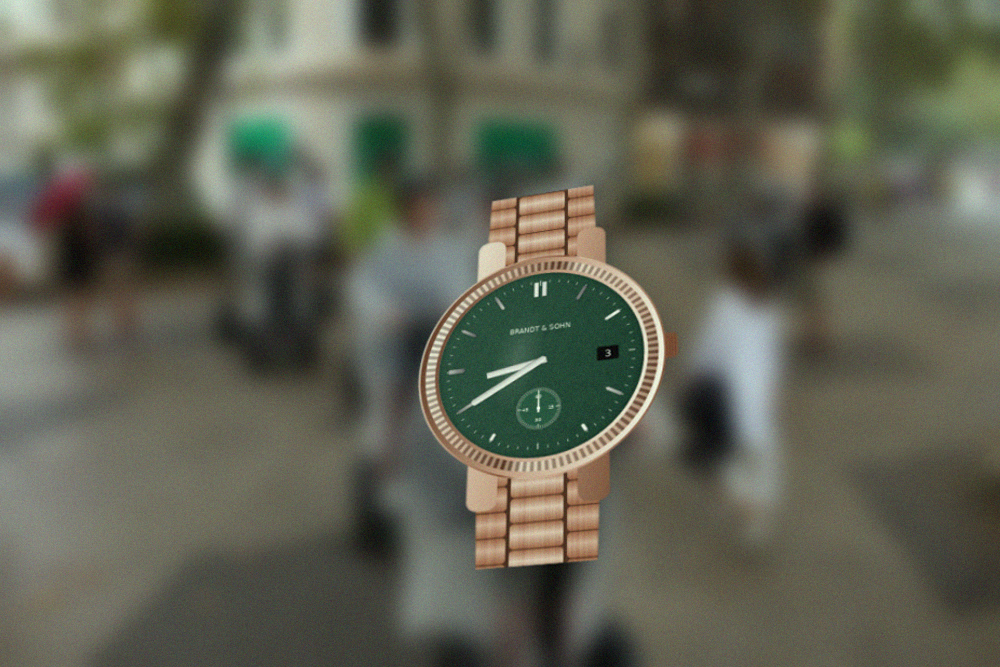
**8:40**
